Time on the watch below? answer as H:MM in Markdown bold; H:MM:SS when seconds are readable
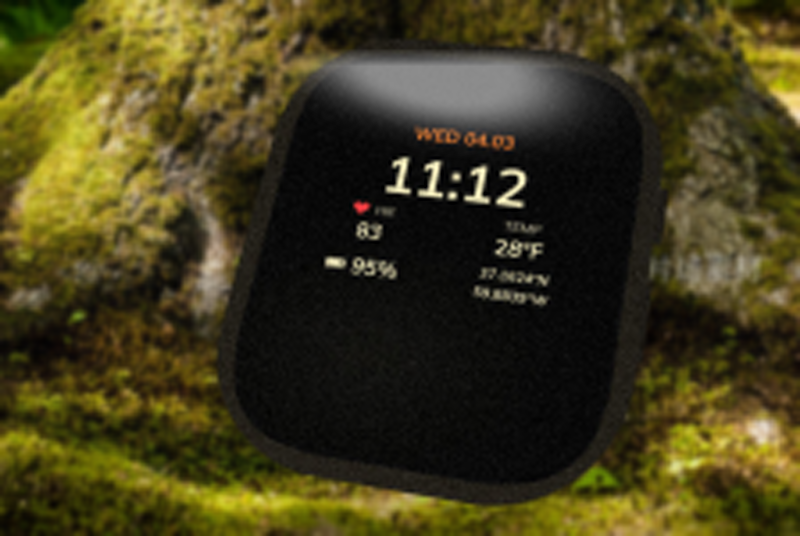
**11:12**
